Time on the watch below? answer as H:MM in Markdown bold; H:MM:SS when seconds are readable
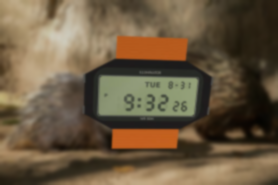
**9:32:26**
